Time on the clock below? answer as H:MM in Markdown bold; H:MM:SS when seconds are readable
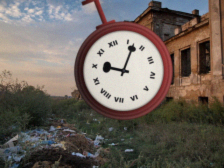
**10:07**
